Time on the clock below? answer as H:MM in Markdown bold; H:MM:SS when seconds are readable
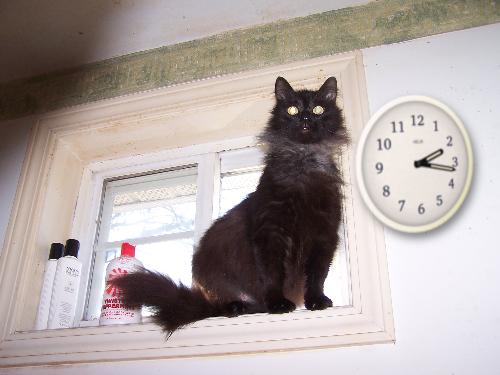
**2:17**
